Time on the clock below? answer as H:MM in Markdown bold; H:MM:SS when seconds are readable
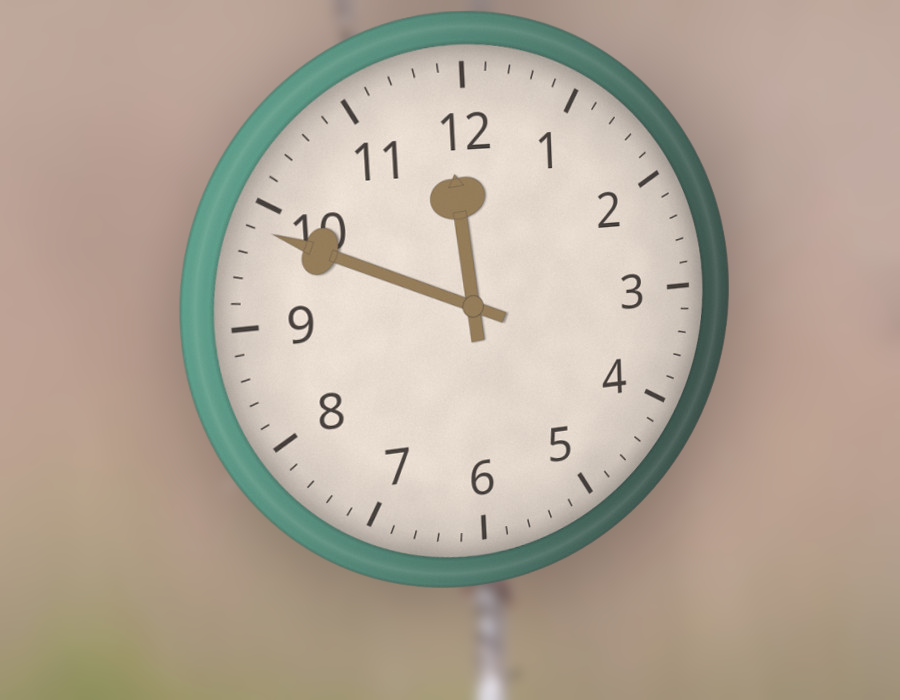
**11:49**
